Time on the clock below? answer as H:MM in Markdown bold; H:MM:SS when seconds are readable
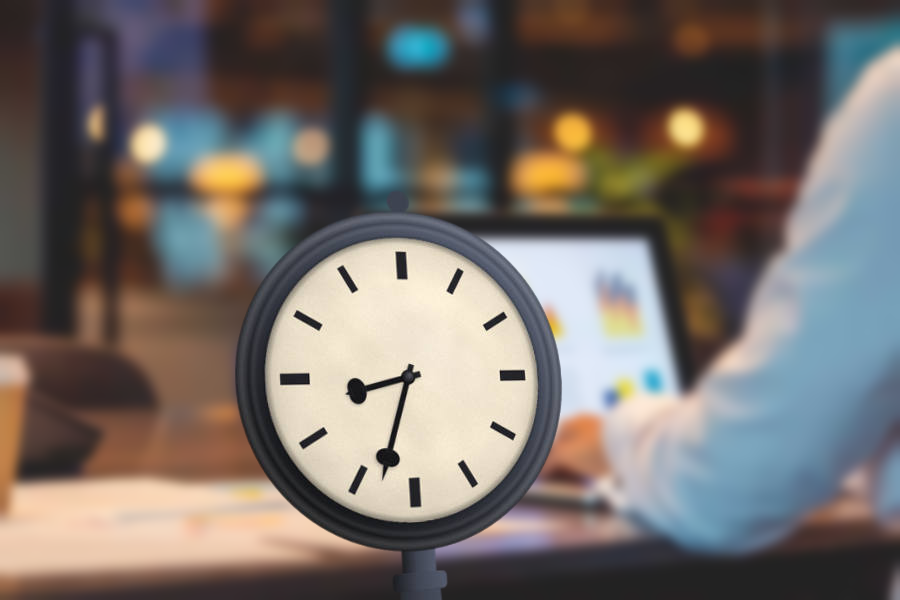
**8:33**
